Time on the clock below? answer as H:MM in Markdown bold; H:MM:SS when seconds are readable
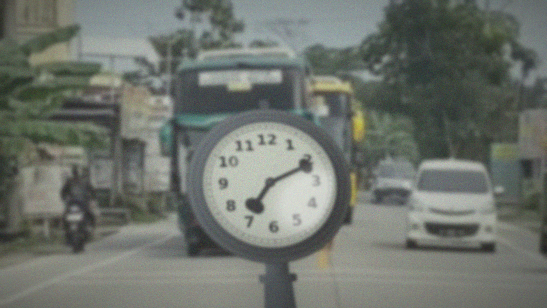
**7:11**
